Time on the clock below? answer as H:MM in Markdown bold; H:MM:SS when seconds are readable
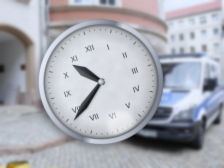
**10:39**
